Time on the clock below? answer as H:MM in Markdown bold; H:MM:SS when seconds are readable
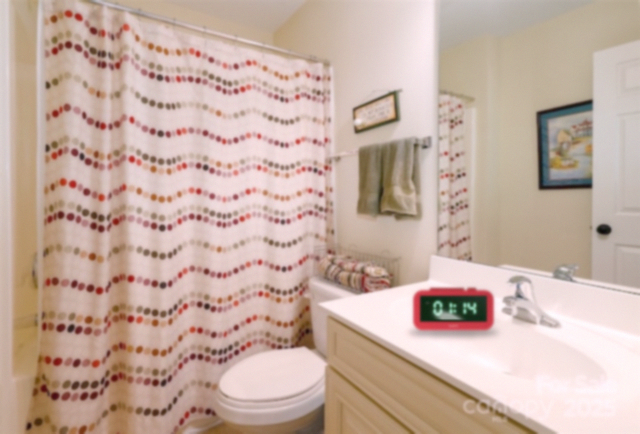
**1:14**
